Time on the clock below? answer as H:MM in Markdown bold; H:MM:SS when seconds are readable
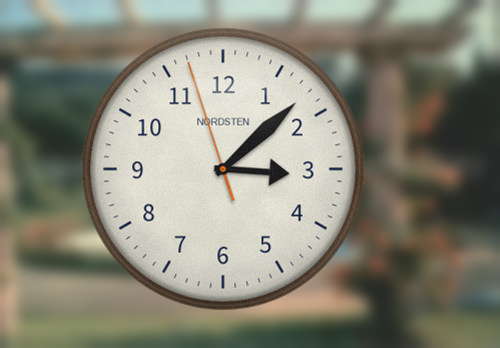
**3:07:57**
